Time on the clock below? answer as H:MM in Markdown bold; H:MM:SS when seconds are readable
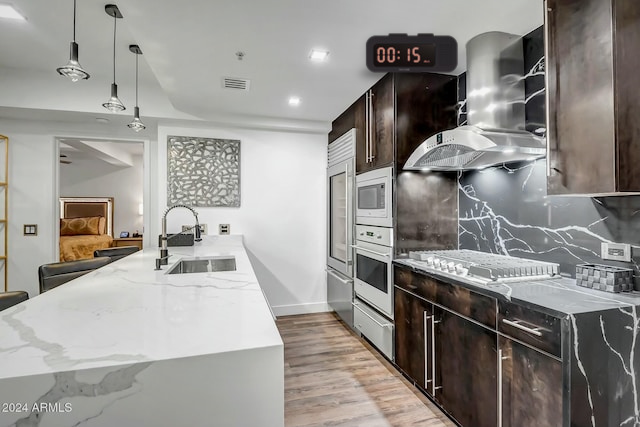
**0:15**
